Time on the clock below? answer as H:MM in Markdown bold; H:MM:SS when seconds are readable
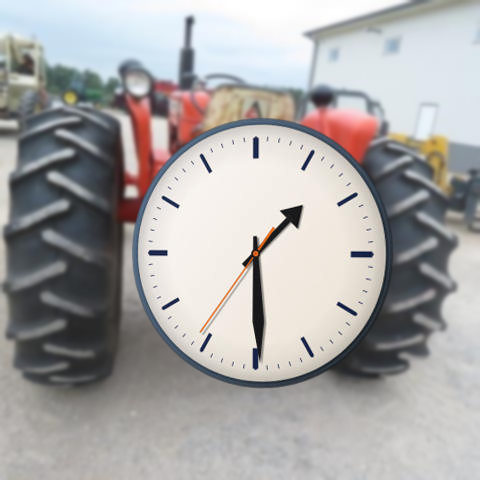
**1:29:36**
